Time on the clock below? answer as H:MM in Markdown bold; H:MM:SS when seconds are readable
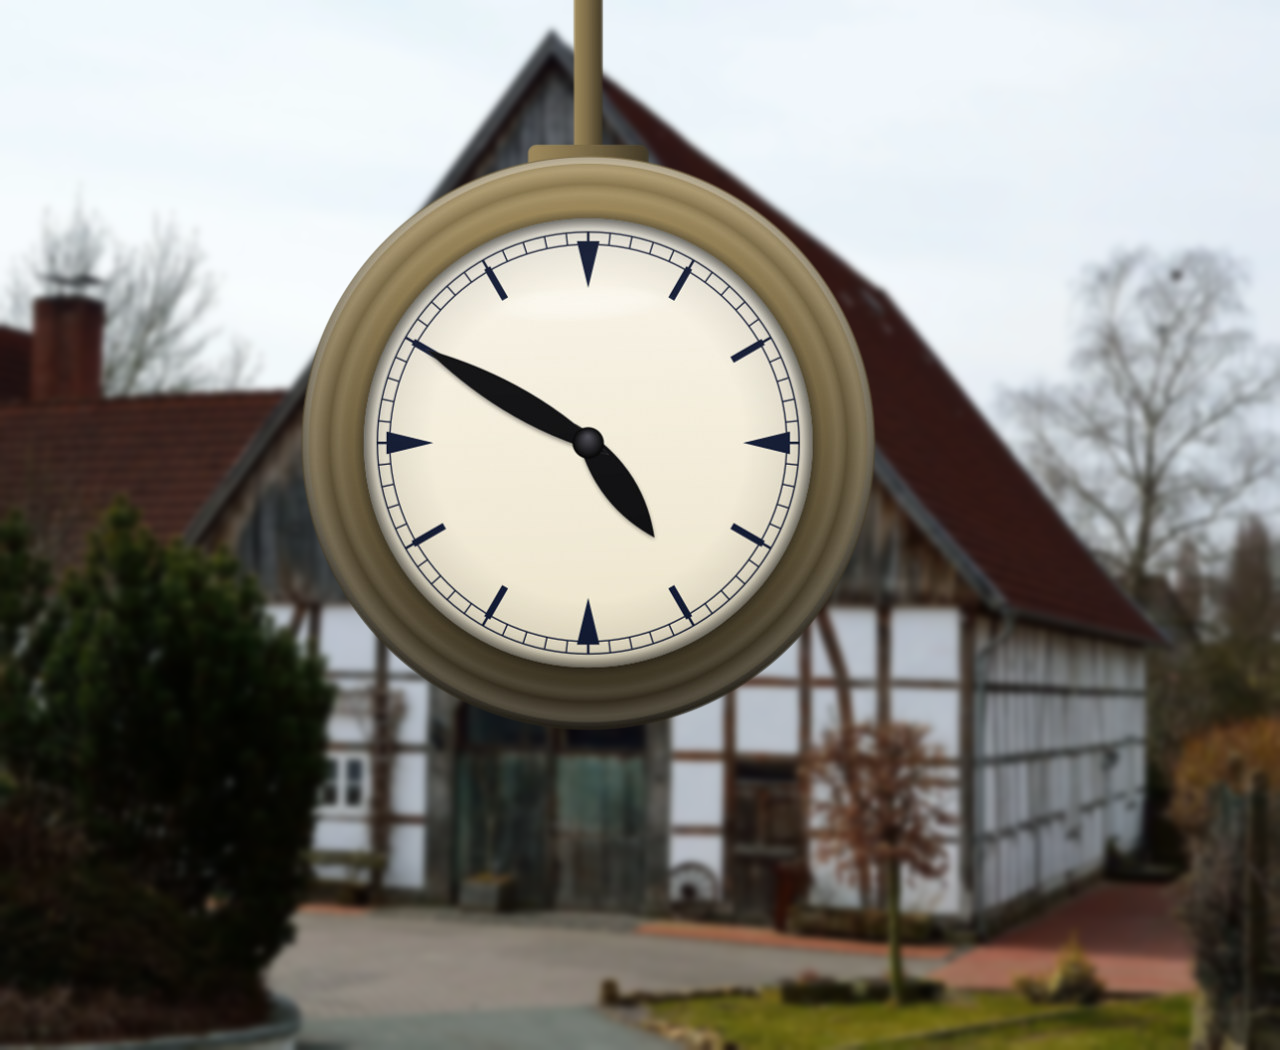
**4:50**
